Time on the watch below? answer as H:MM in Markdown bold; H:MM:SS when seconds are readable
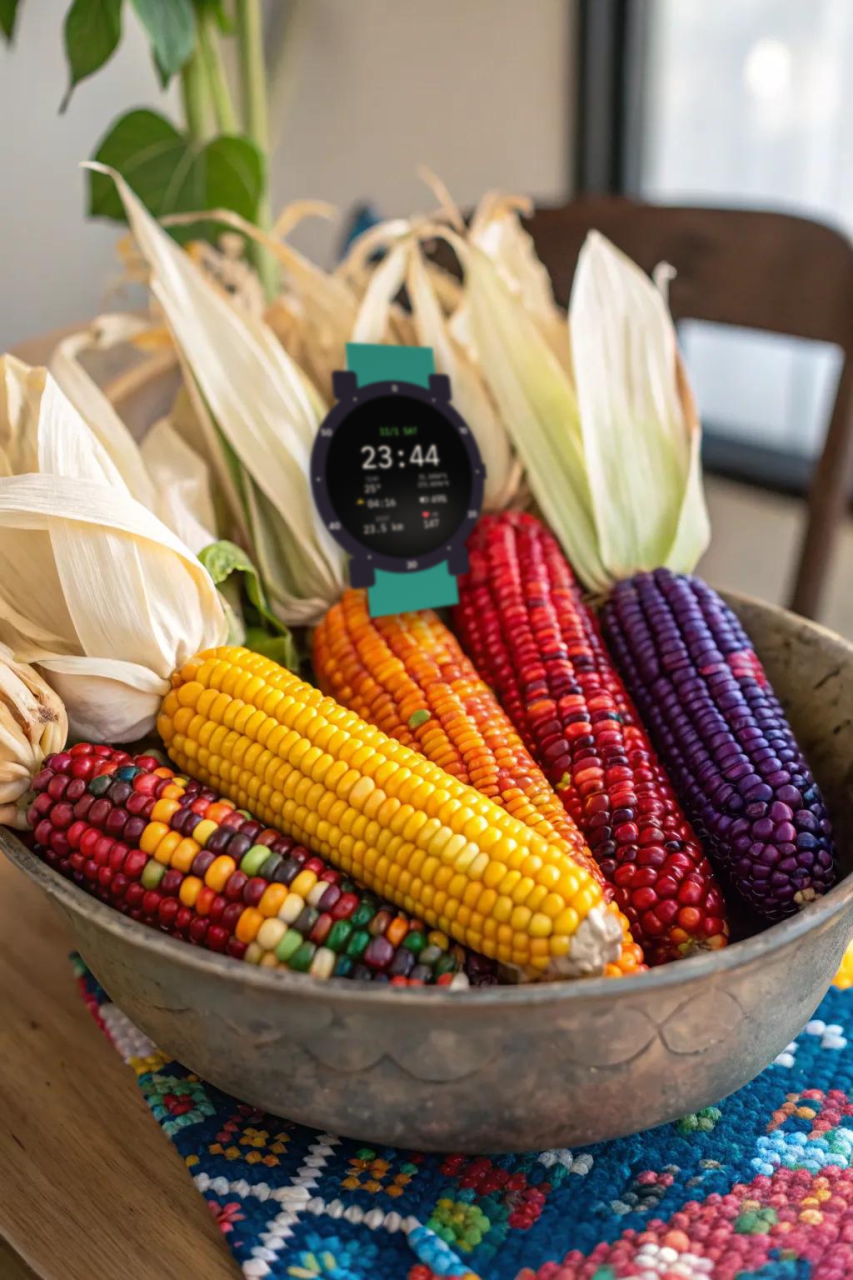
**23:44**
